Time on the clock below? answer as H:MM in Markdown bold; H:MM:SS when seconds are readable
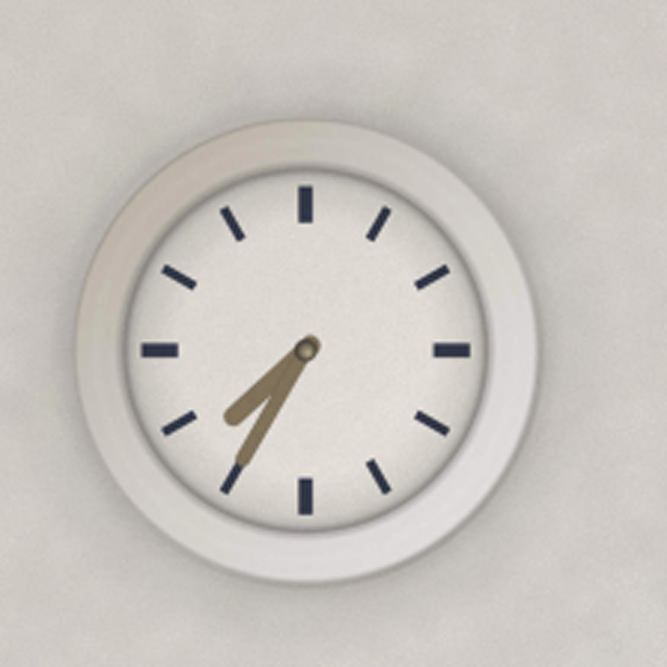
**7:35**
